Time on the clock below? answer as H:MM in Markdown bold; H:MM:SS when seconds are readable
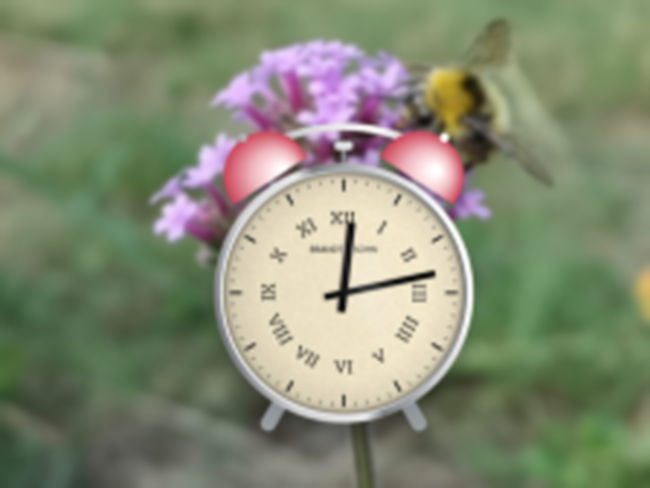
**12:13**
